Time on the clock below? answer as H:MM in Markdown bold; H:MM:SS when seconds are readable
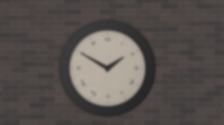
**1:50**
